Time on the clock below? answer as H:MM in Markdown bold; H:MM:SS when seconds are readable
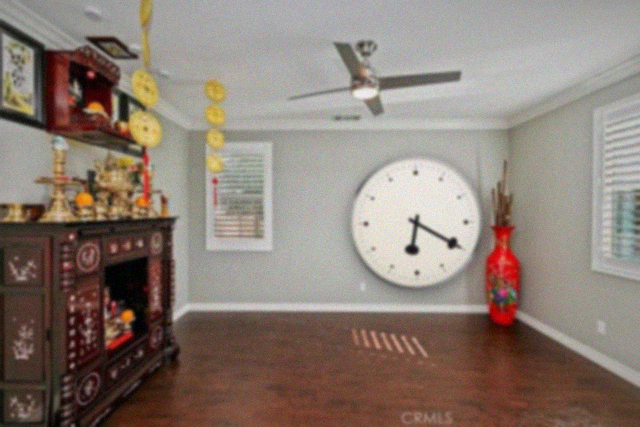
**6:20**
